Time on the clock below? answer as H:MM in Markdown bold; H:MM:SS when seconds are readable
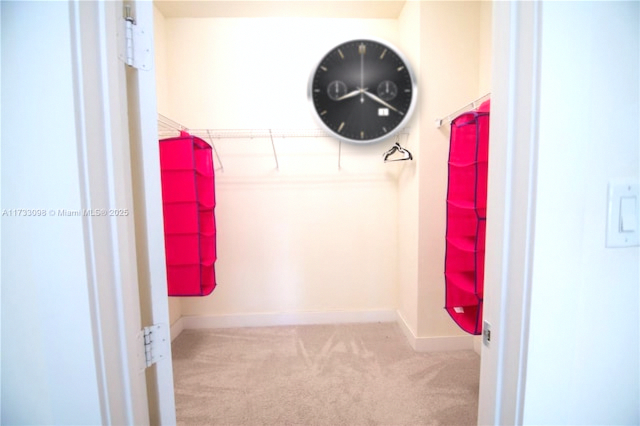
**8:20**
